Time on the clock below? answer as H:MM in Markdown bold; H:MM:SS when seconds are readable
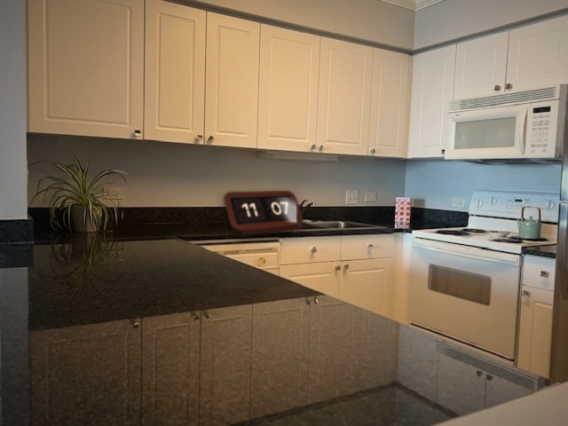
**11:07**
